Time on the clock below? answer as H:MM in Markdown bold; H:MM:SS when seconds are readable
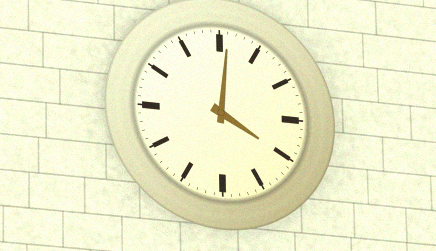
**4:01**
